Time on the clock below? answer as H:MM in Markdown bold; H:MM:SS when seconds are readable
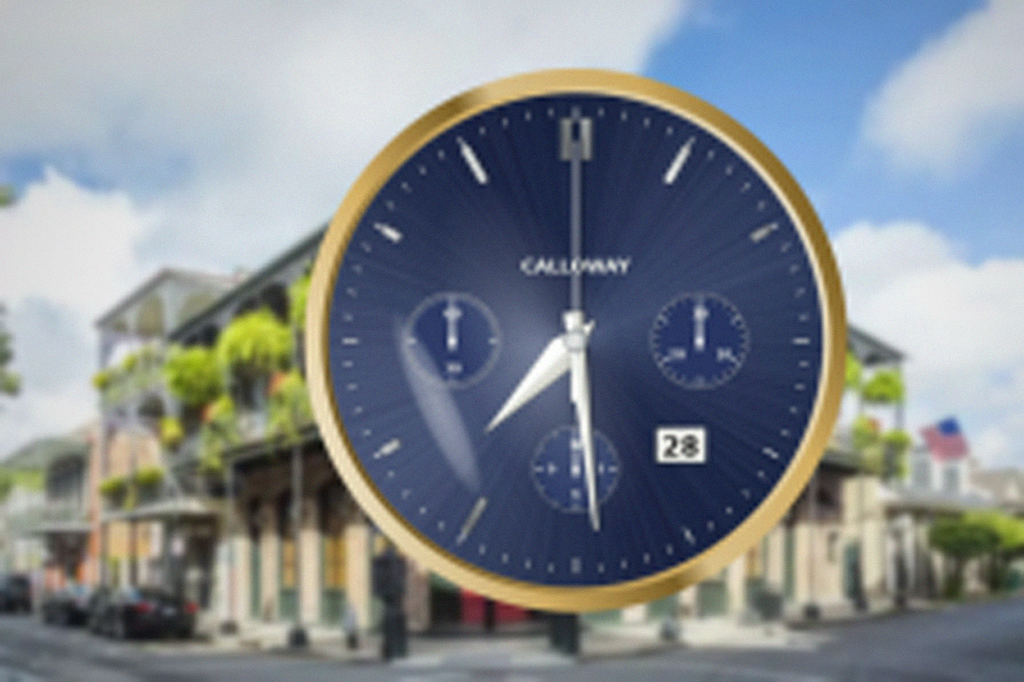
**7:29**
